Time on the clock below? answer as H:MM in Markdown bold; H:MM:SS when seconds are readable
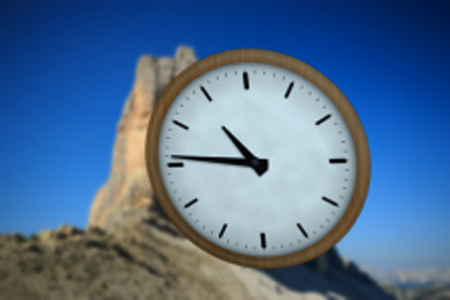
**10:46**
